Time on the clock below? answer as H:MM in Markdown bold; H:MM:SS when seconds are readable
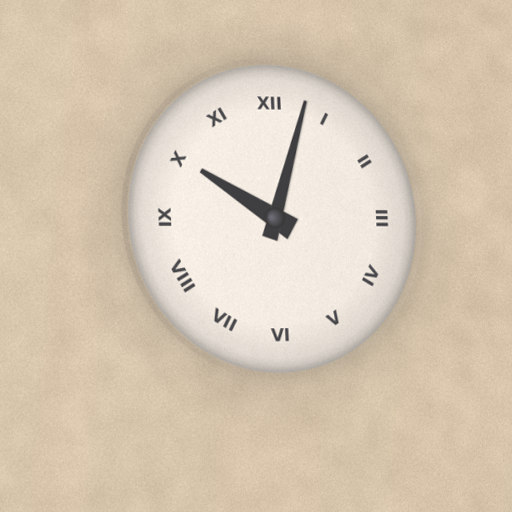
**10:03**
